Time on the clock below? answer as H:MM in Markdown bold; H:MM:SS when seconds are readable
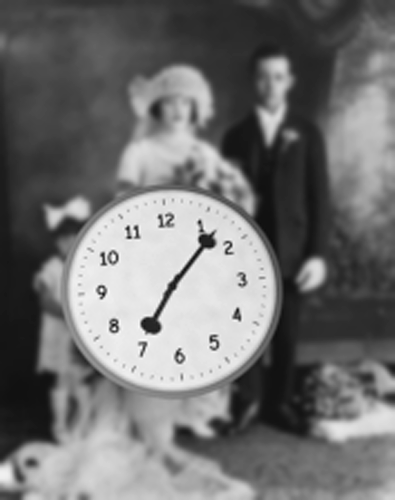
**7:07**
